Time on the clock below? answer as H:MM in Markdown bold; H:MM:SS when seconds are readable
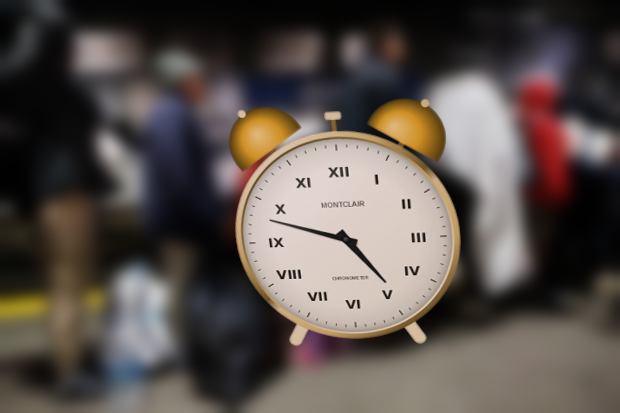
**4:48**
